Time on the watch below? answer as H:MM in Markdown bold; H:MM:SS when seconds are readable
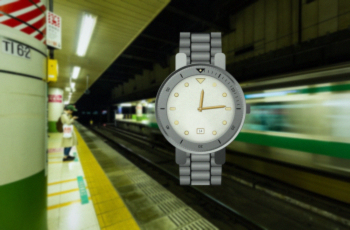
**12:14**
